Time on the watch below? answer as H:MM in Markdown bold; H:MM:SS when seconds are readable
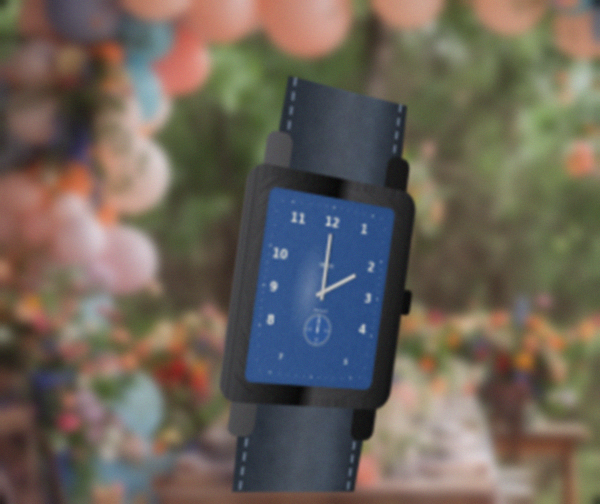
**2:00**
